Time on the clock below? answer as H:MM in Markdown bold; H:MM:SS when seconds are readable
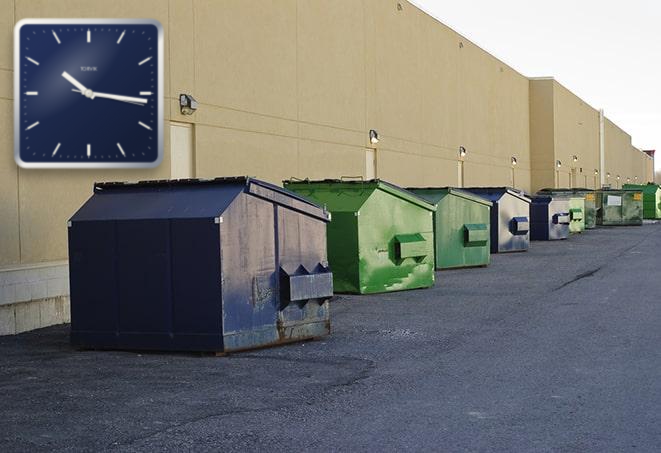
**10:16:17**
